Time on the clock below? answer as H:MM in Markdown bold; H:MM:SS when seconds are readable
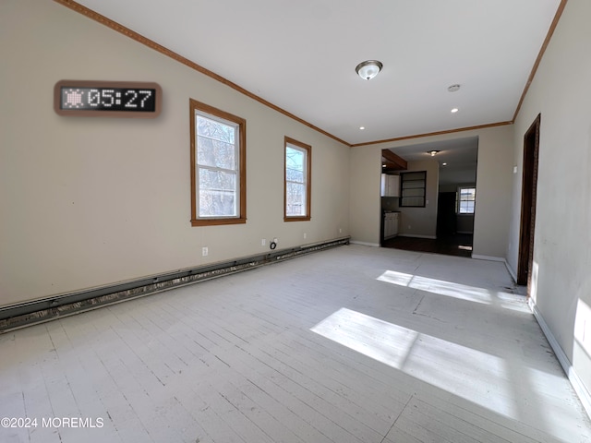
**5:27**
